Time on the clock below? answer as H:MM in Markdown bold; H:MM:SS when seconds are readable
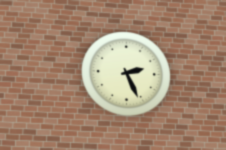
**2:26**
